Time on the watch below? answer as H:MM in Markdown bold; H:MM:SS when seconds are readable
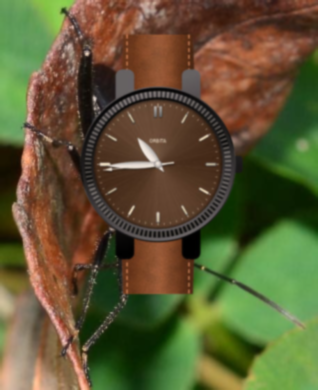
**10:44:44**
